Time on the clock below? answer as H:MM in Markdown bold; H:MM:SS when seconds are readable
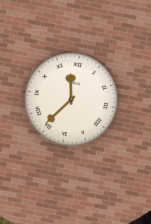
**11:36**
